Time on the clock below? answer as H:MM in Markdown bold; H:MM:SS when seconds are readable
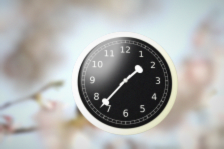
**1:37**
